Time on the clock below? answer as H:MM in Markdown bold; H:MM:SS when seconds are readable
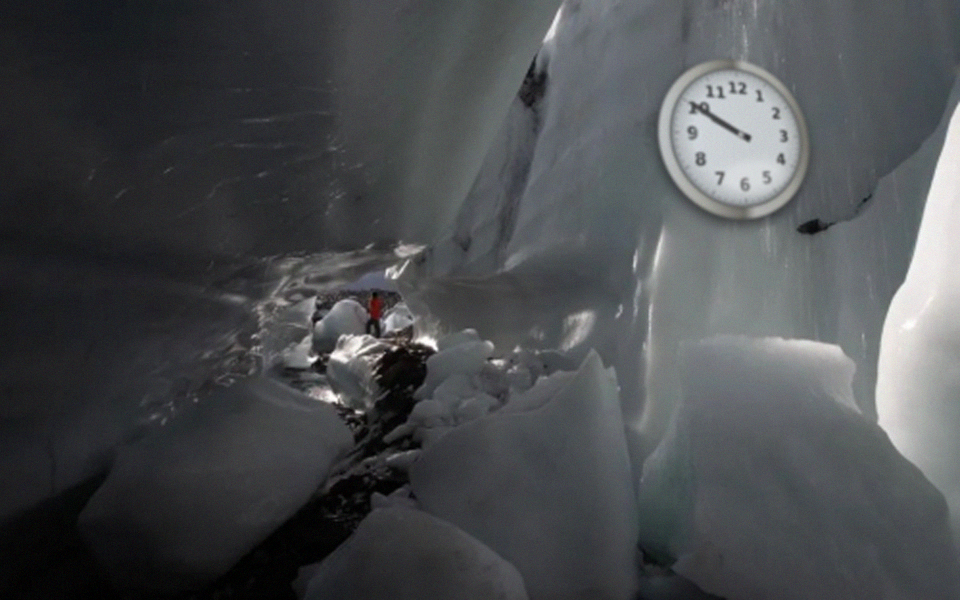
**9:50**
